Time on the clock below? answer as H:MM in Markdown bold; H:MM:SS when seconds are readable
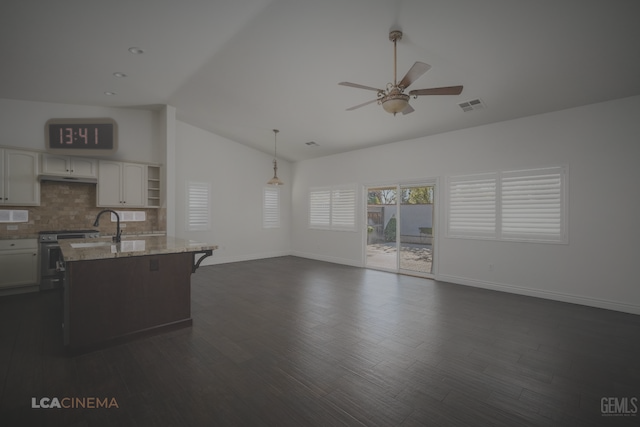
**13:41**
